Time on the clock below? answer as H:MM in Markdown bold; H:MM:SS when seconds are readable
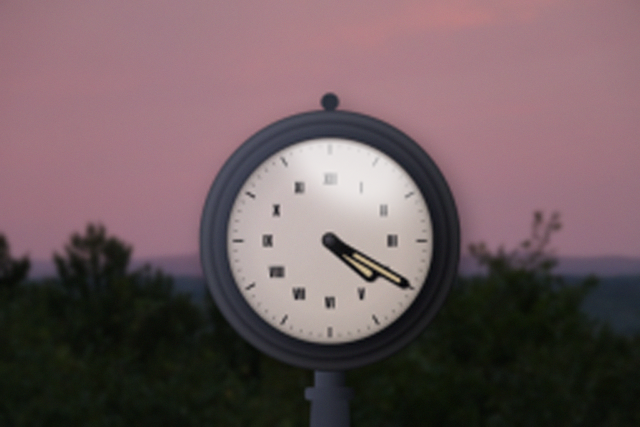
**4:20**
